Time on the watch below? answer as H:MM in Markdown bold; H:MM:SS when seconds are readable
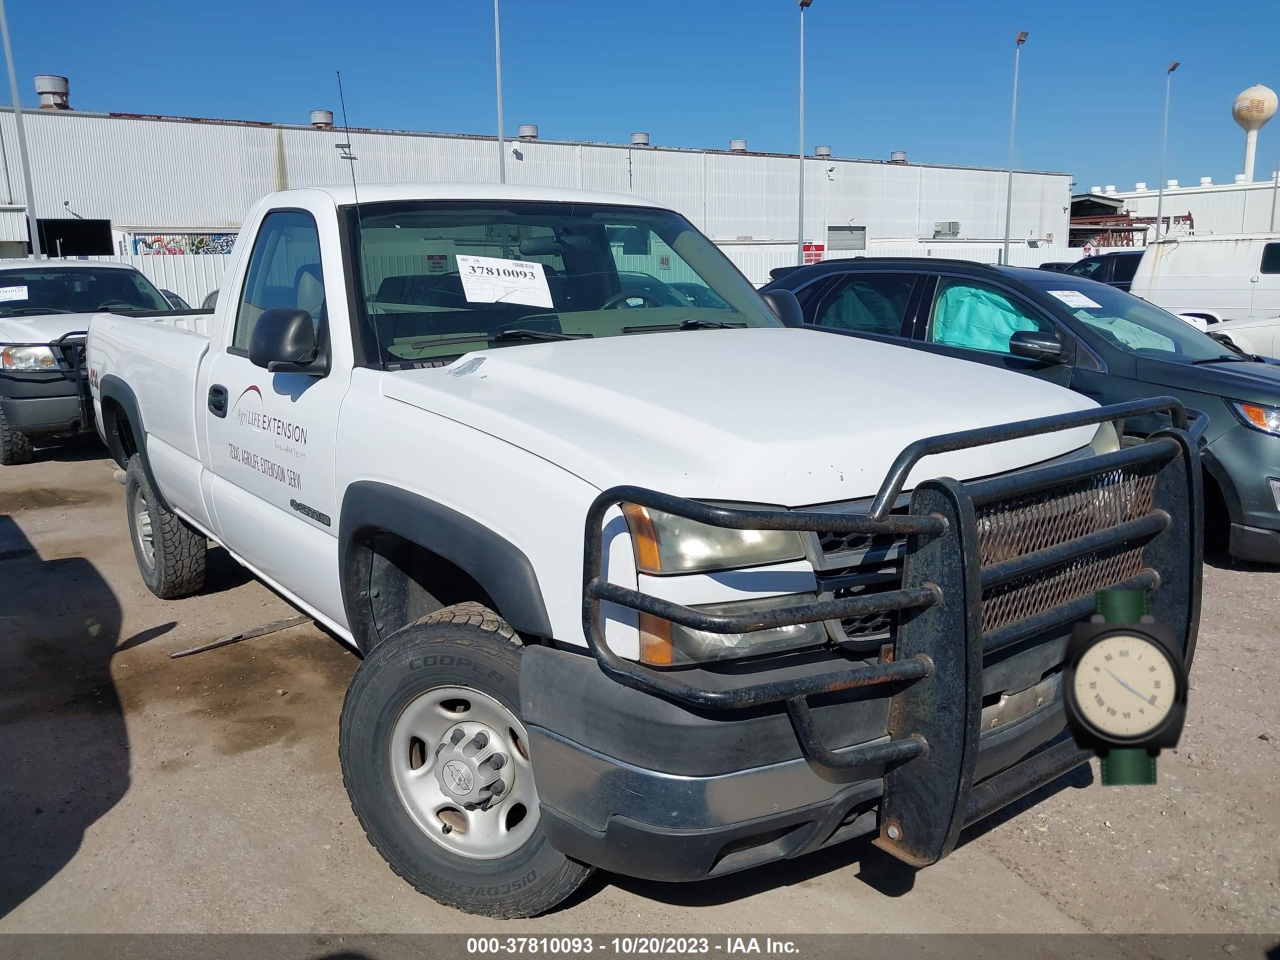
**10:21**
